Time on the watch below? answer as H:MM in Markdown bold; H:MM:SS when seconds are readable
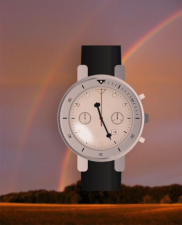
**11:26**
